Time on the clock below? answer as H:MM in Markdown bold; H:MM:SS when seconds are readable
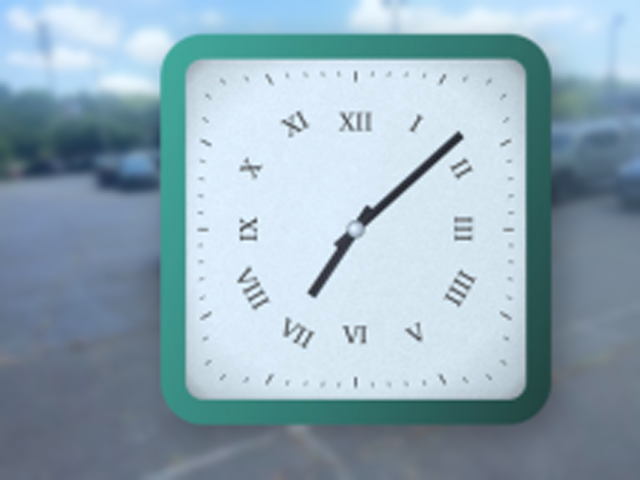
**7:08**
